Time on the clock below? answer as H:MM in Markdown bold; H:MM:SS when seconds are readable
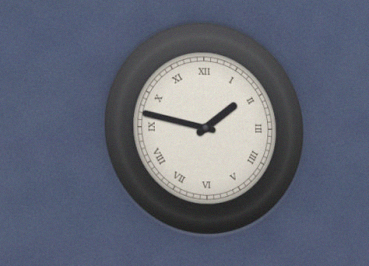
**1:47**
